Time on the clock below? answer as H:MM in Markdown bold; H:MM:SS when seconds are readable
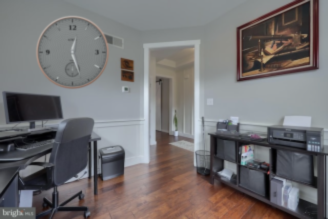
**12:27**
